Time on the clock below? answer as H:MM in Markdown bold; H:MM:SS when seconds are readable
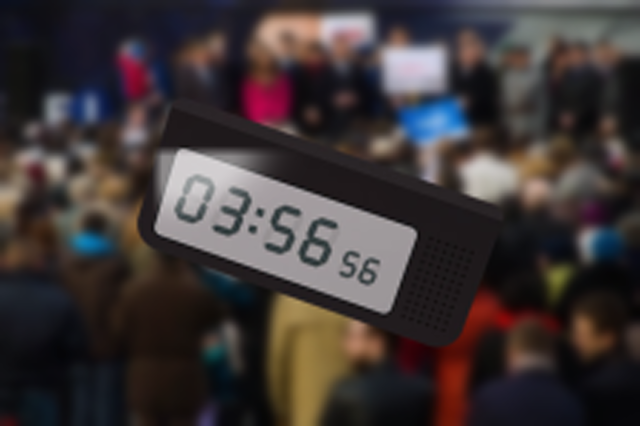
**3:56:56**
